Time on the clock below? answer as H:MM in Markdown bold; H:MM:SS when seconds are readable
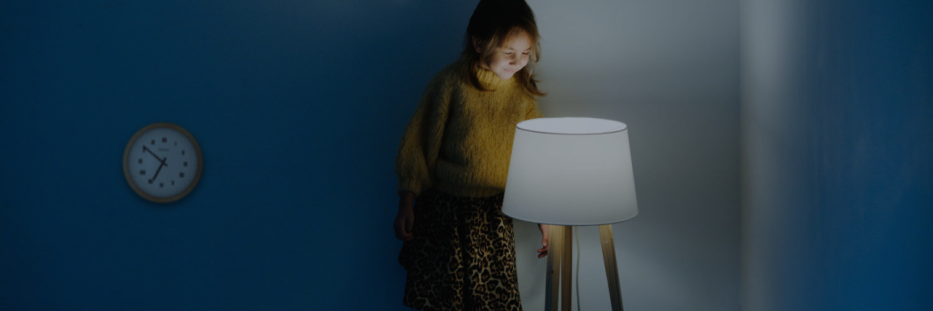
**6:51**
